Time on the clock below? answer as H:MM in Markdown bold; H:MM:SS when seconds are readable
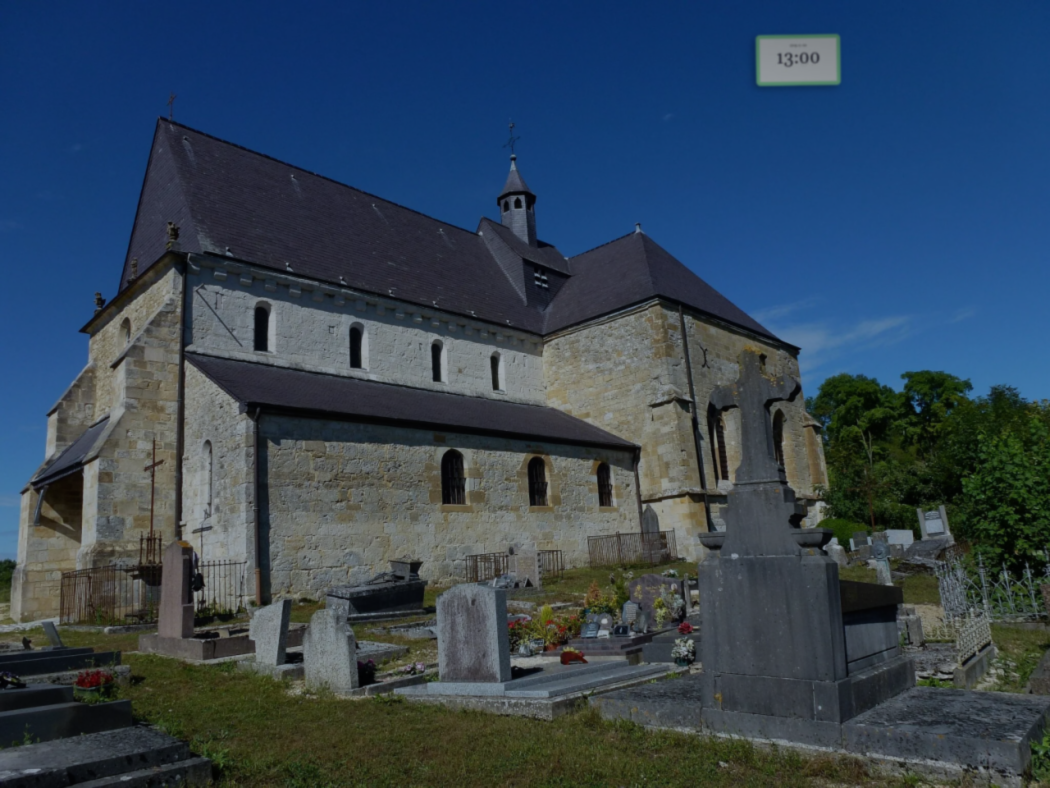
**13:00**
